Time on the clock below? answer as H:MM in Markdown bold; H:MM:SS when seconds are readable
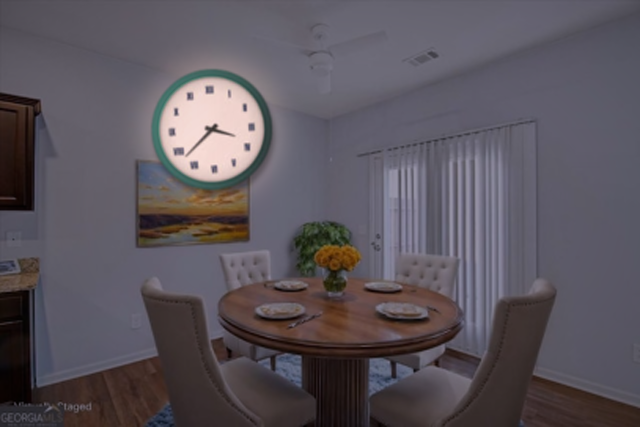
**3:38**
